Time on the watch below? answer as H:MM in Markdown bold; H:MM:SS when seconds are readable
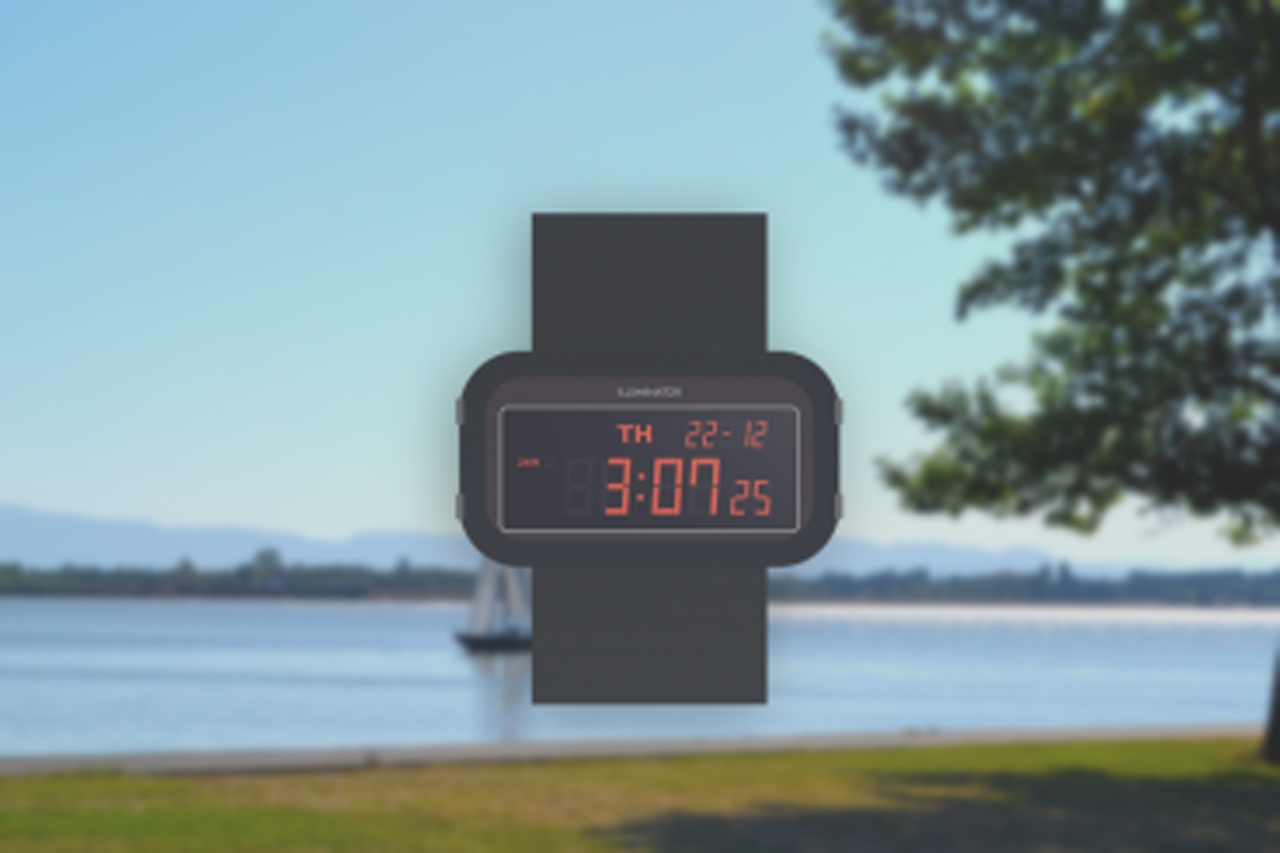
**3:07:25**
